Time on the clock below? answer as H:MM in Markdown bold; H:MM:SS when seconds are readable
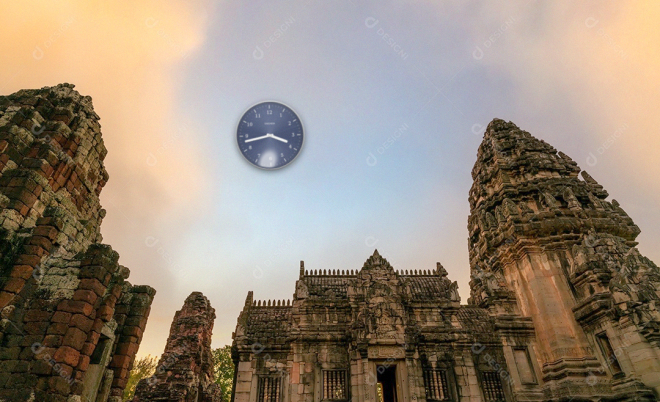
**3:43**
